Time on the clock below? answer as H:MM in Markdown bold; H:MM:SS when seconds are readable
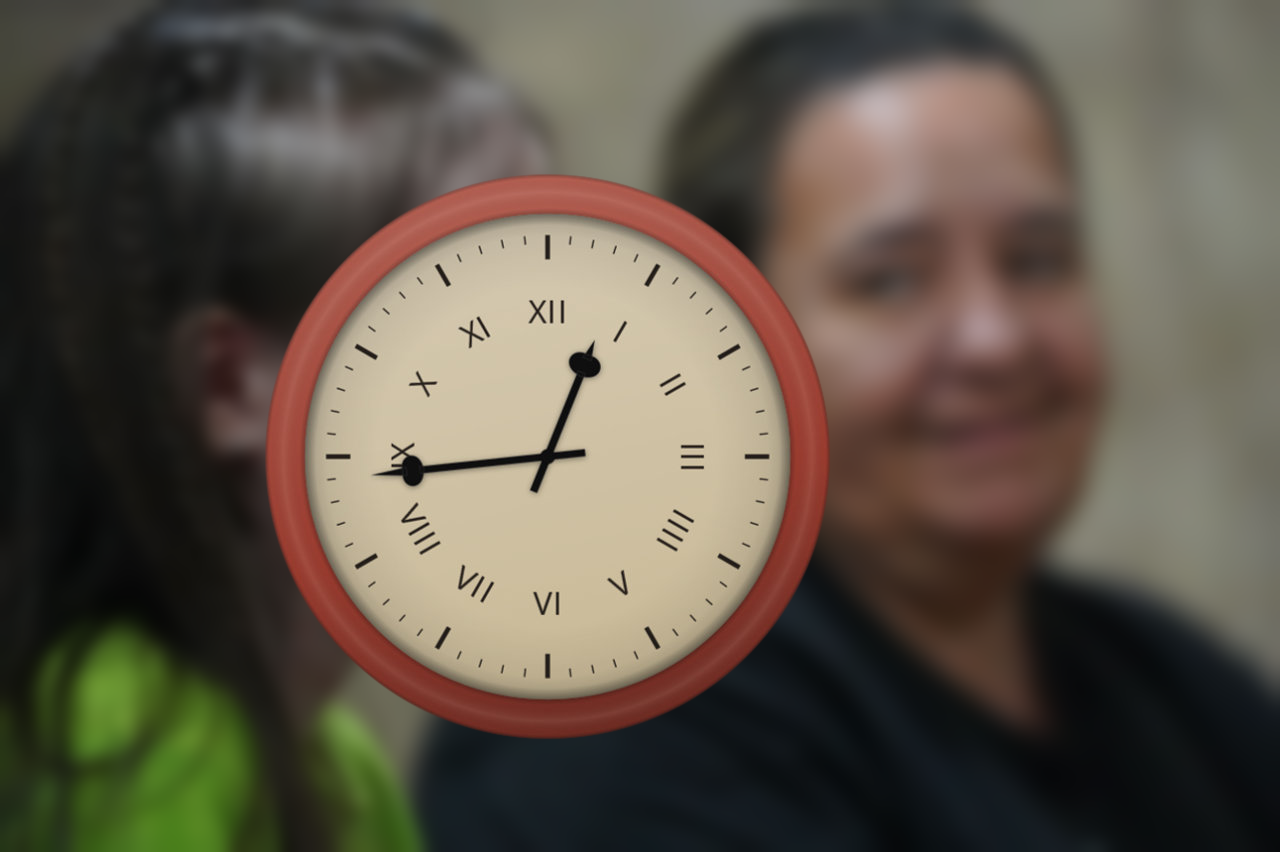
**12:44**
